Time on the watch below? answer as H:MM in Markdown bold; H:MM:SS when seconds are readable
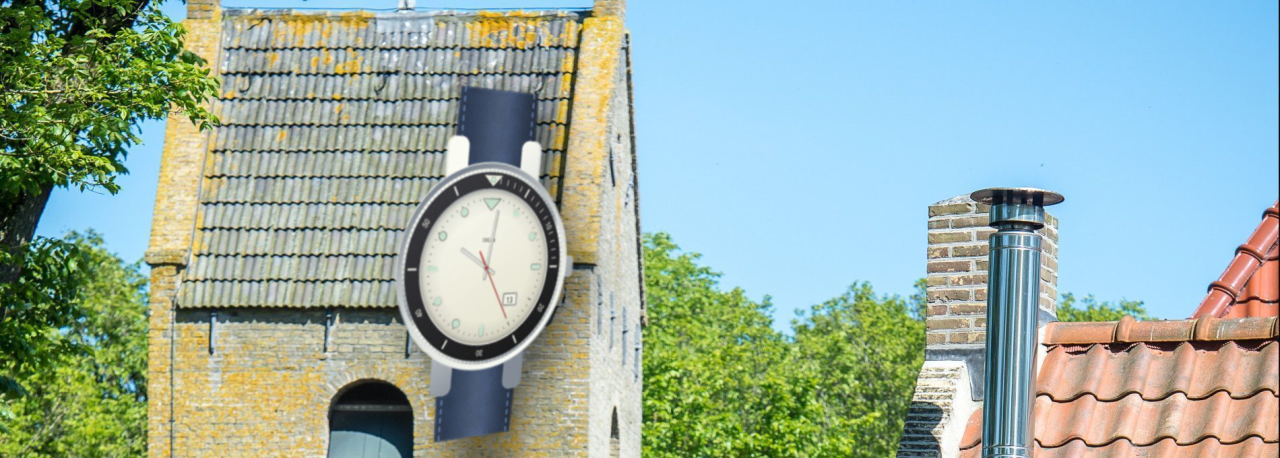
**10:01:25**
